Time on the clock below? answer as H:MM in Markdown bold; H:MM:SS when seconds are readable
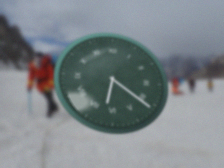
**6:21**
